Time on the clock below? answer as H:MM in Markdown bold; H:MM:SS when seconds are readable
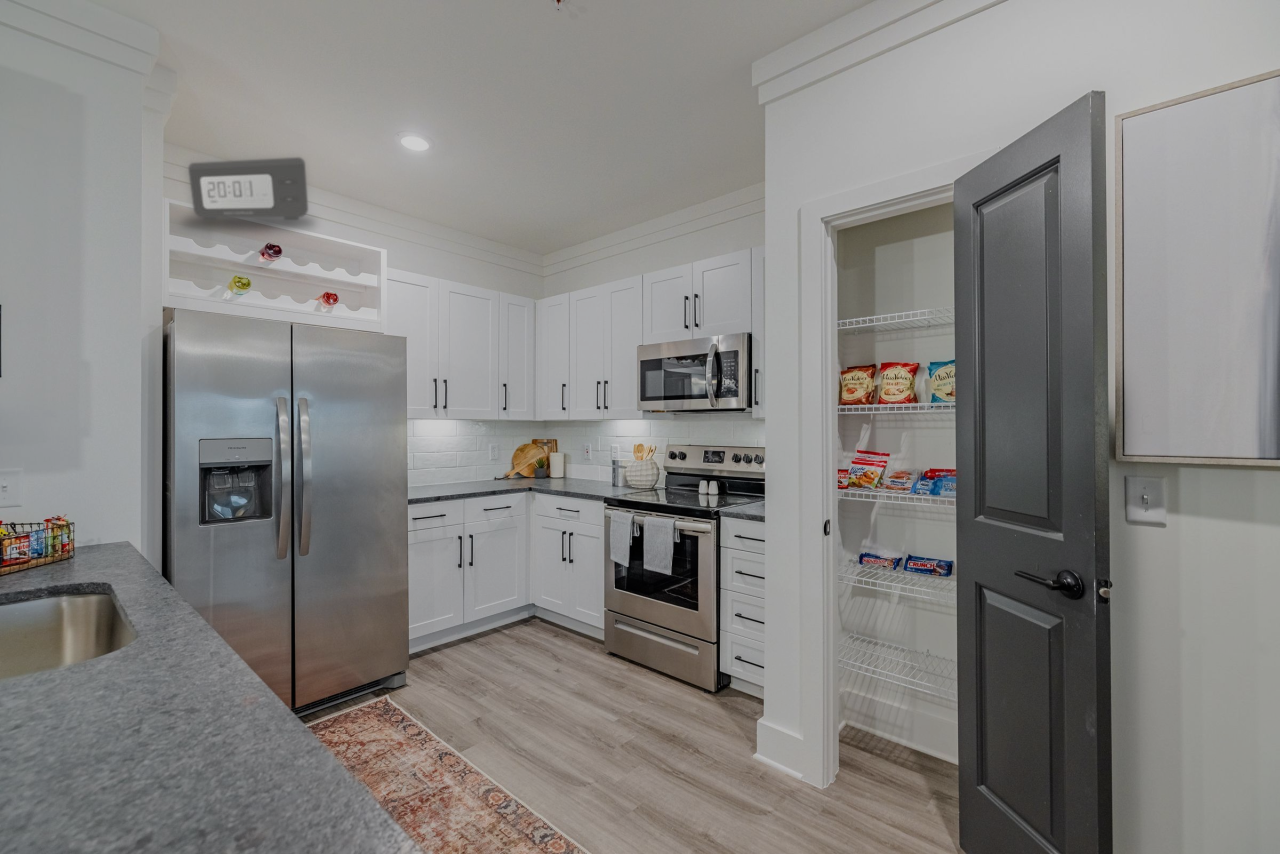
**20:01**
